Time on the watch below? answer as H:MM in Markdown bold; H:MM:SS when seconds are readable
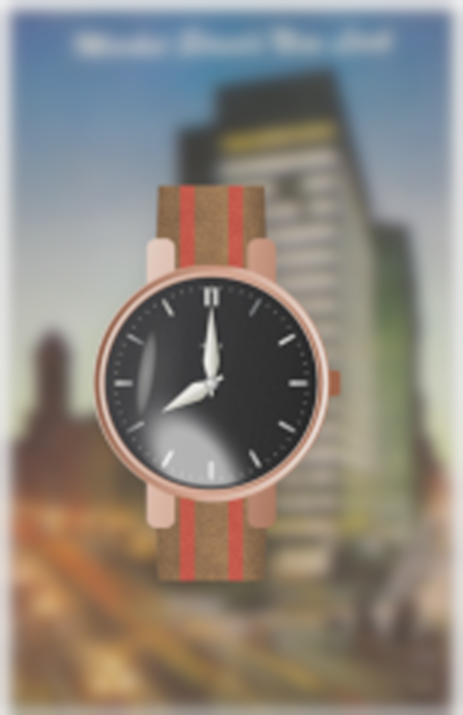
**8:00**
